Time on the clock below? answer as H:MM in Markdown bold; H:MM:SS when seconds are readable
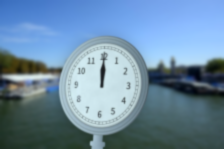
**12:00**
